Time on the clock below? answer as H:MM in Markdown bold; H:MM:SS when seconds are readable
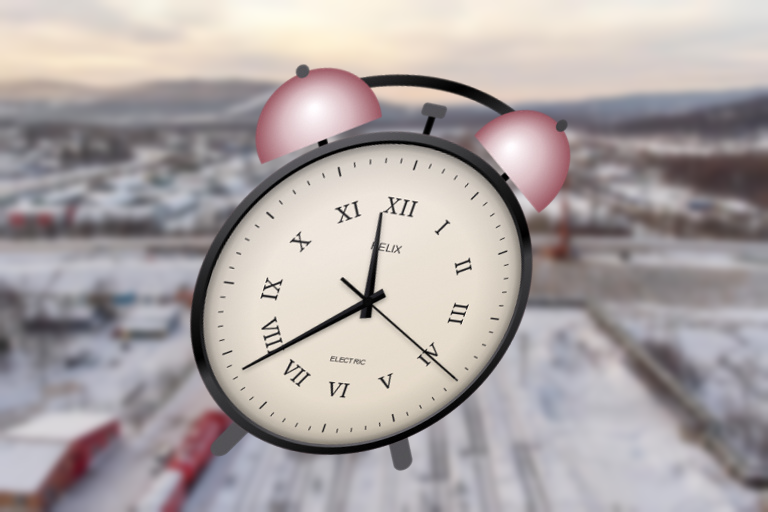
**11:38:20**
